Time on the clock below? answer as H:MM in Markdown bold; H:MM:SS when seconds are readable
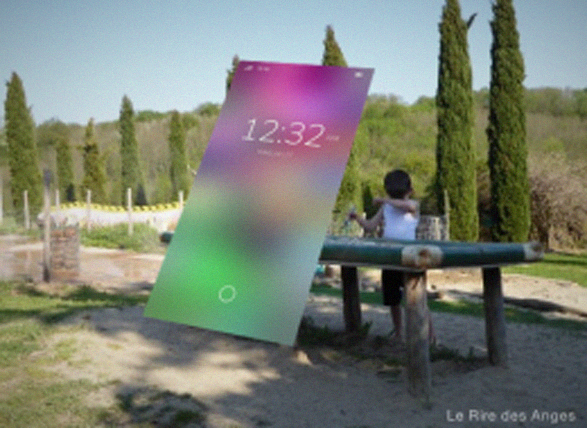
**12:32**
